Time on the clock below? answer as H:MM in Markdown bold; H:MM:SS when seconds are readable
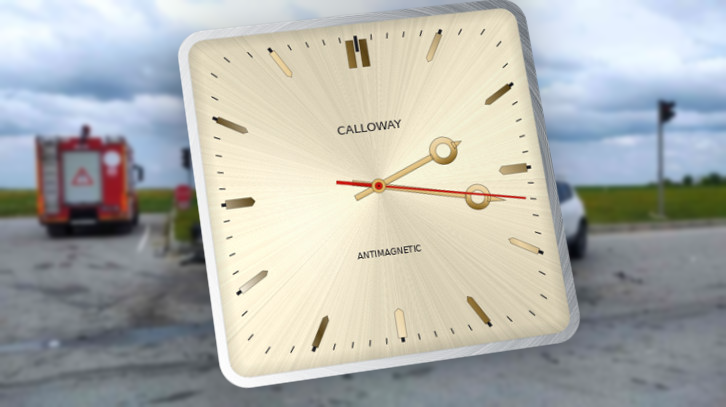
**2:17:17**
